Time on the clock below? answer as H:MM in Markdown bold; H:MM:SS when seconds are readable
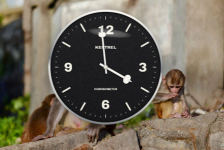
**3:59**
